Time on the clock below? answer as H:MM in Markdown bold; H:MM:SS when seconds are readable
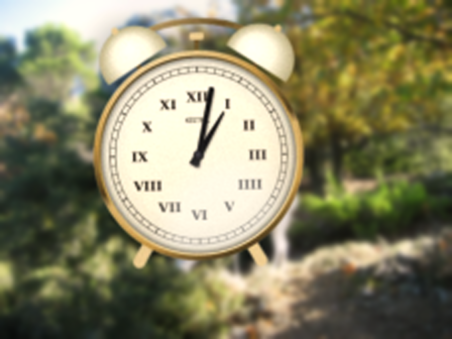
**1:02**
